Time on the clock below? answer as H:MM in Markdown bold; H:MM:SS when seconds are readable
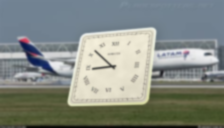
**8:52**
